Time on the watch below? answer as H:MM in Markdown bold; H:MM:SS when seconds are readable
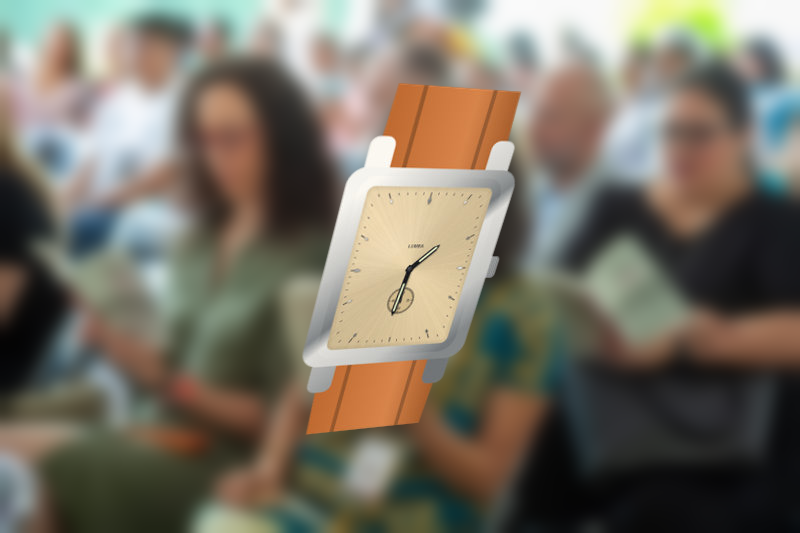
**1:31**
